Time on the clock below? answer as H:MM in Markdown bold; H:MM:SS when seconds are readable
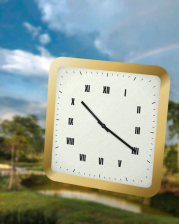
**10:20**
